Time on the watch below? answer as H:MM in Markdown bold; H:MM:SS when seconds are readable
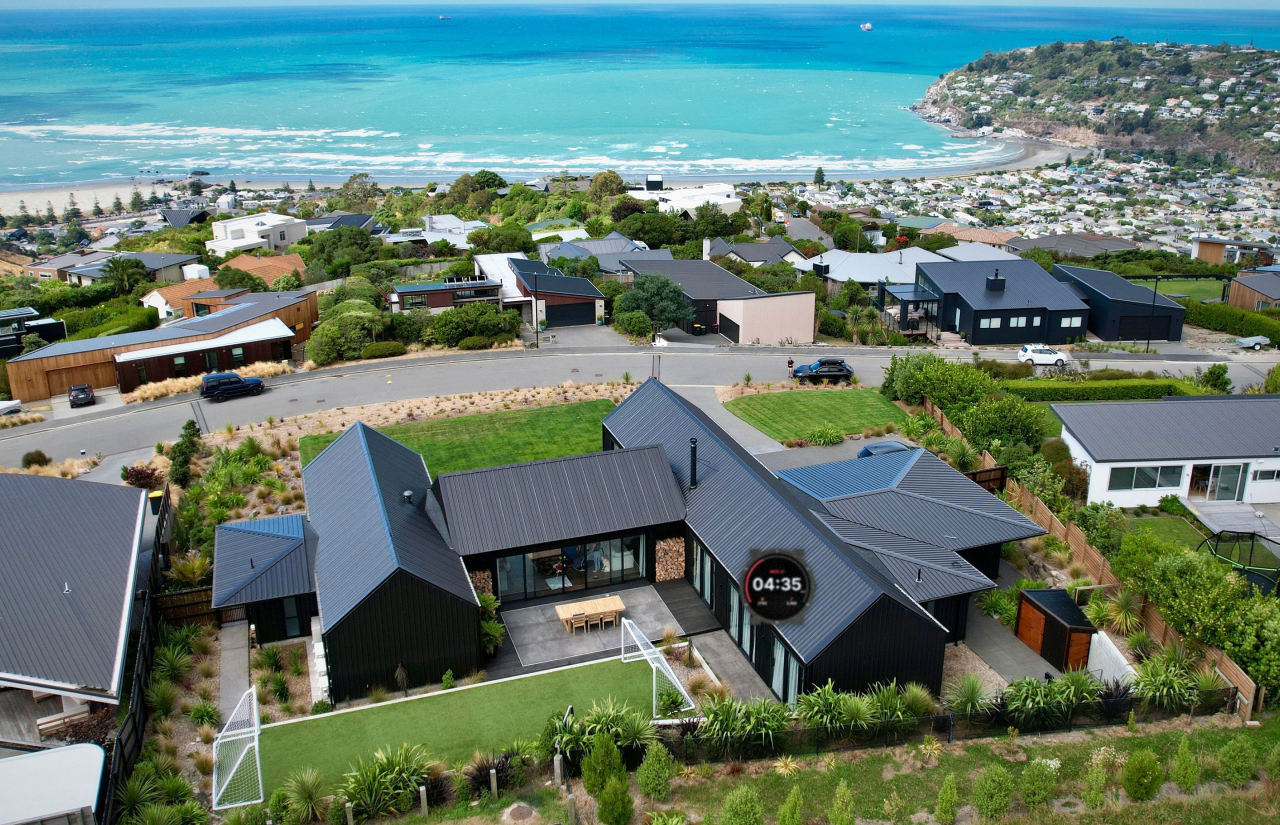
**4:35**
